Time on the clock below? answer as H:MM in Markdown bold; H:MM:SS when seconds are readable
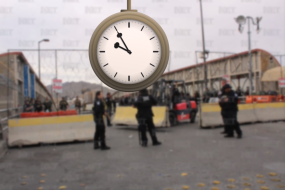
**9:55**
